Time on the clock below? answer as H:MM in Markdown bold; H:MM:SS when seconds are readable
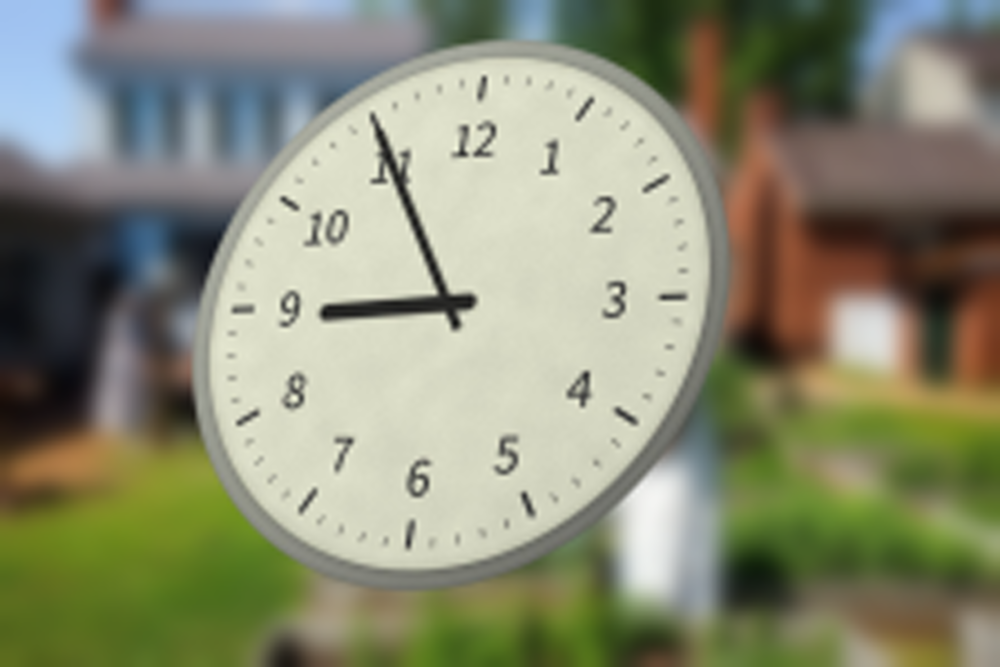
**8:55**
